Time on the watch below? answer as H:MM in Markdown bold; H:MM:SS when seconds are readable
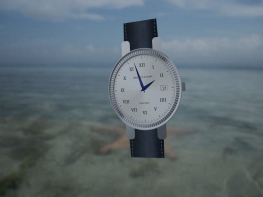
**1:57**
